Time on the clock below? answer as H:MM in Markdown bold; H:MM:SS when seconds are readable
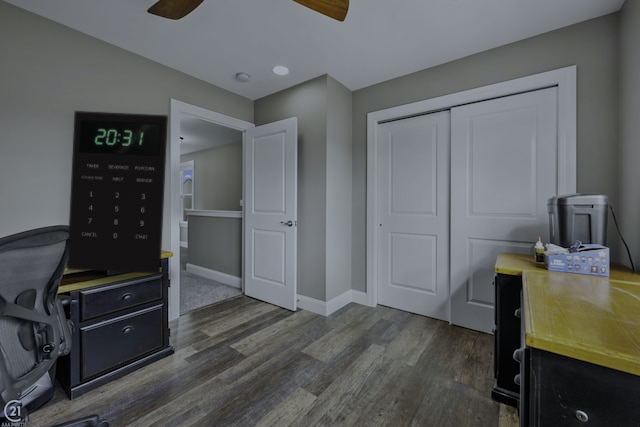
**20:31**
